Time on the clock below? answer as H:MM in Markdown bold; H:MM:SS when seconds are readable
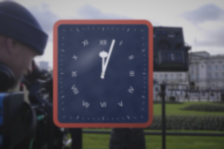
**12:03**
